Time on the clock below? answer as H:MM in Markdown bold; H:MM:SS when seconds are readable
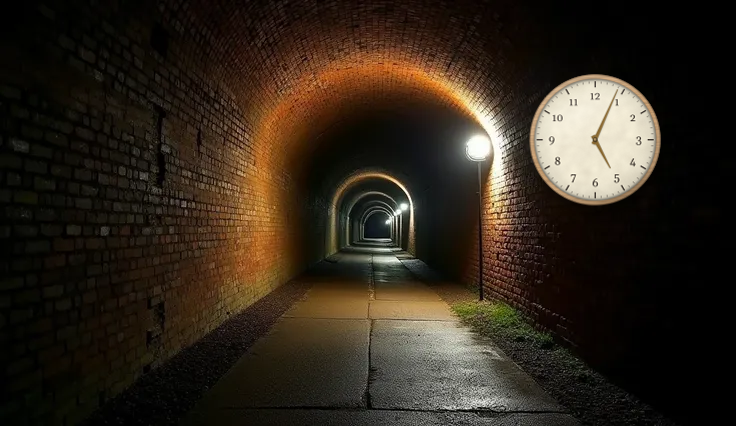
**5:04**
